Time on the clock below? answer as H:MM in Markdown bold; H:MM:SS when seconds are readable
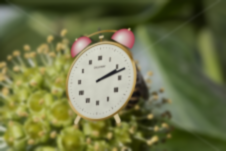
**2:12**
